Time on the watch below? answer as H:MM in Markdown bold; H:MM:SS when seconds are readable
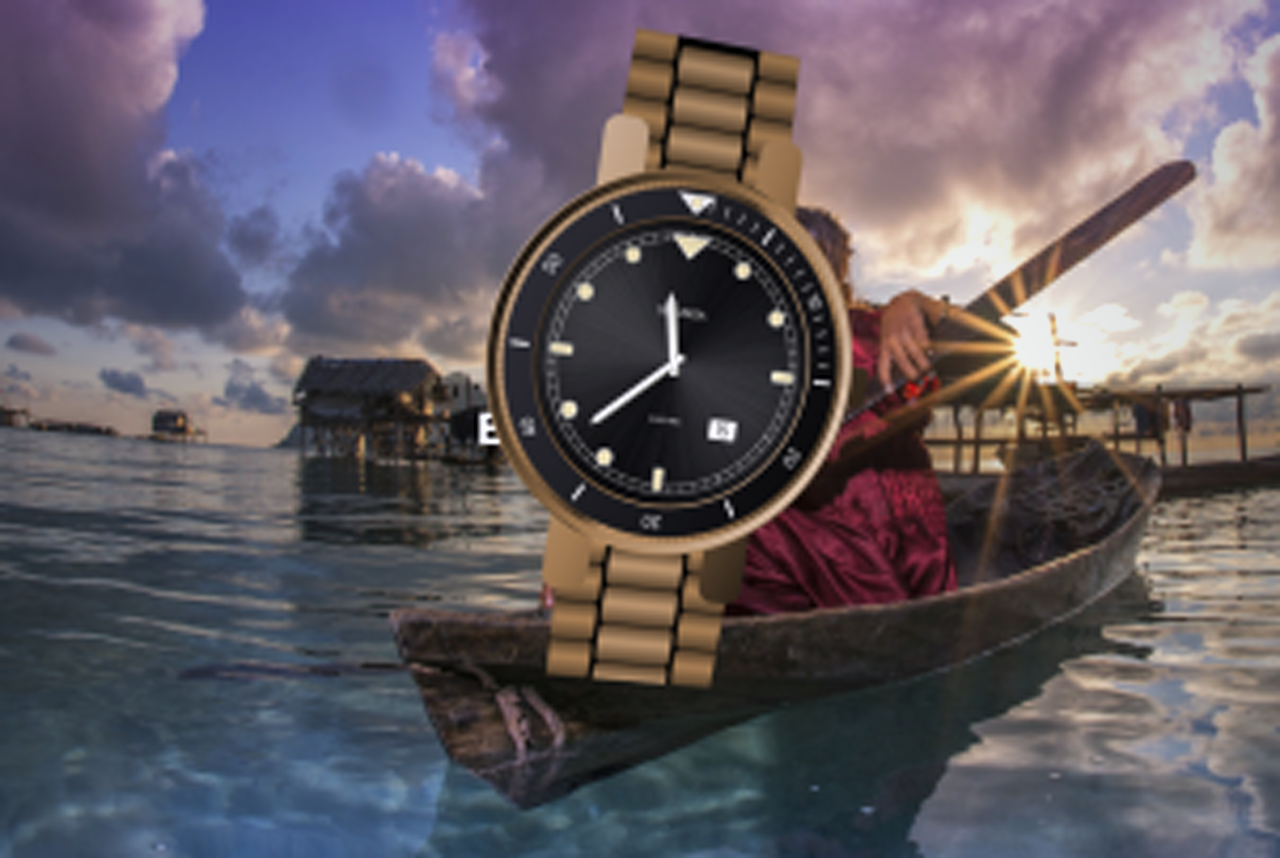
**11:38**
